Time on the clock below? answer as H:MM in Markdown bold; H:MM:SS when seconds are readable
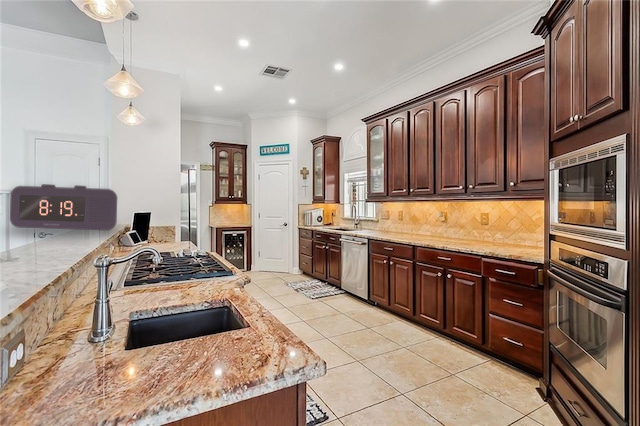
**8:19**
